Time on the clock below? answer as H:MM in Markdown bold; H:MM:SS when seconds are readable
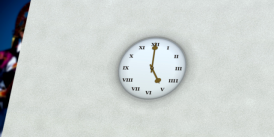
**5:00**
